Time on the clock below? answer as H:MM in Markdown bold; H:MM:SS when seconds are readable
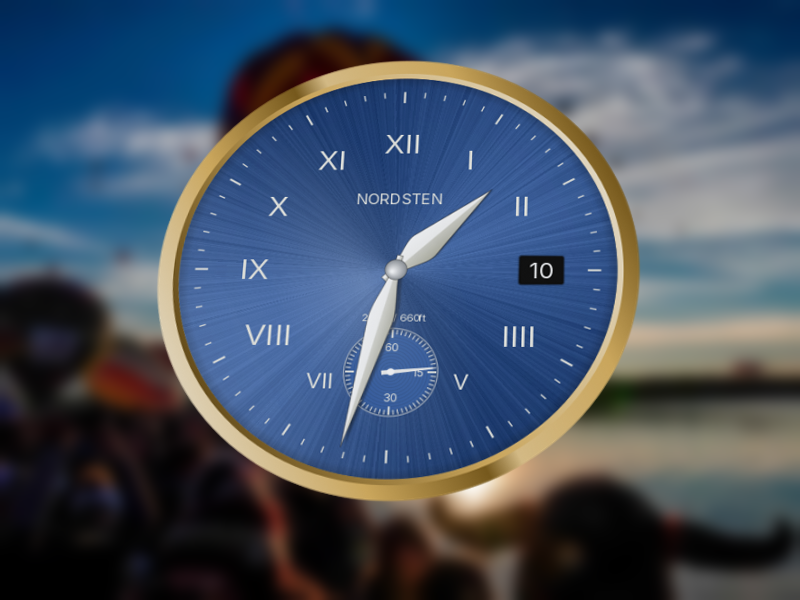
**1:32:14**
